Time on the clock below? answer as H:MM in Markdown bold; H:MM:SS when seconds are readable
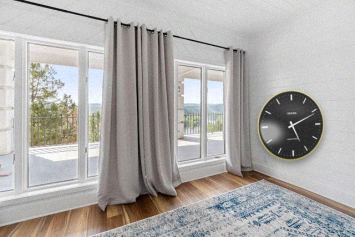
**5:11**
